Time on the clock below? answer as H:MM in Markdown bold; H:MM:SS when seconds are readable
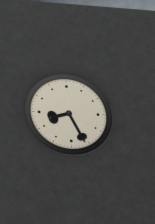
**8:26**
